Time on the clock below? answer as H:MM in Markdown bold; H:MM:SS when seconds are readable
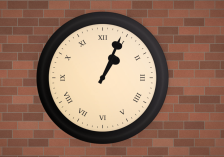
**1:04**
